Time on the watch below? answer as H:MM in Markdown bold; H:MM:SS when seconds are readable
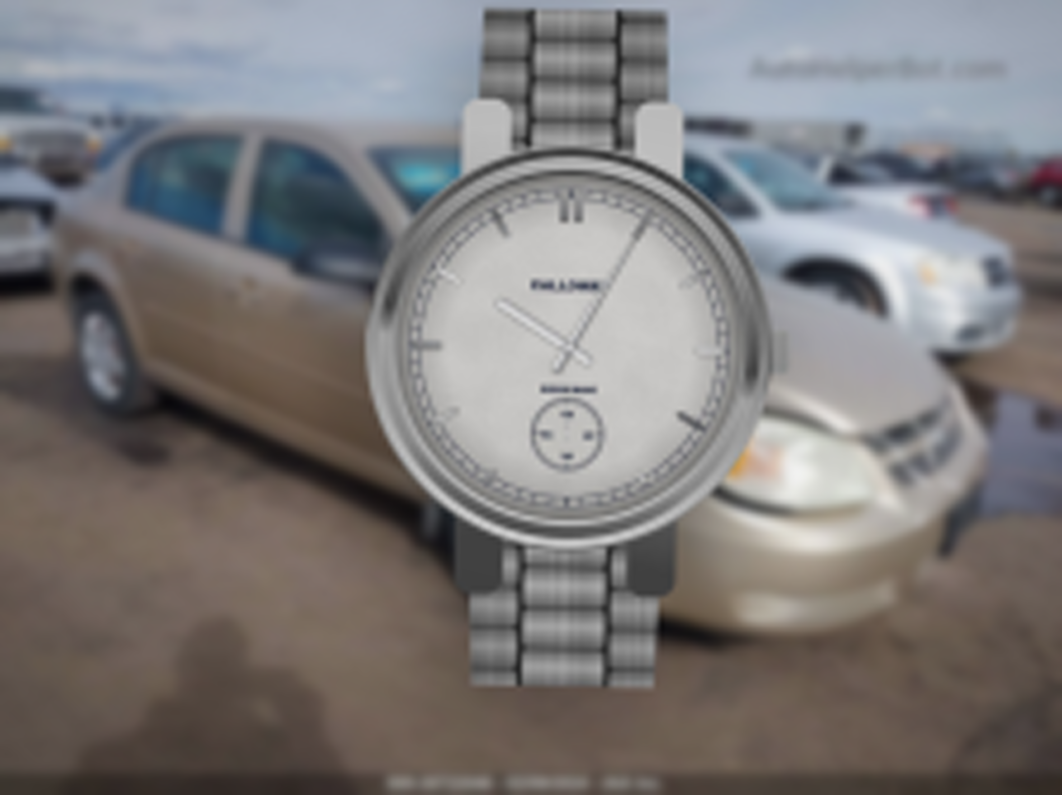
**10:05**
